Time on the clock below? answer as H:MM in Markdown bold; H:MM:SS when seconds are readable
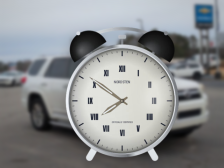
**7:51**
